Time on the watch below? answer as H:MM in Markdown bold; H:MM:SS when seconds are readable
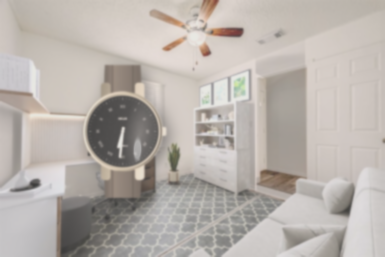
**6:31**
